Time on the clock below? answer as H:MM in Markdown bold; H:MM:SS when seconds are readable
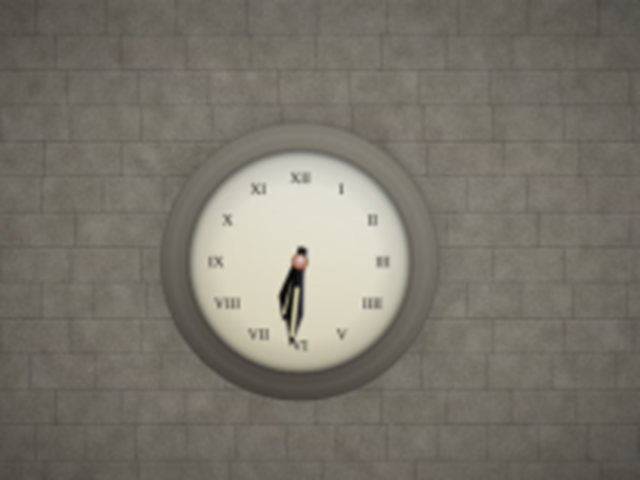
**6:31**
